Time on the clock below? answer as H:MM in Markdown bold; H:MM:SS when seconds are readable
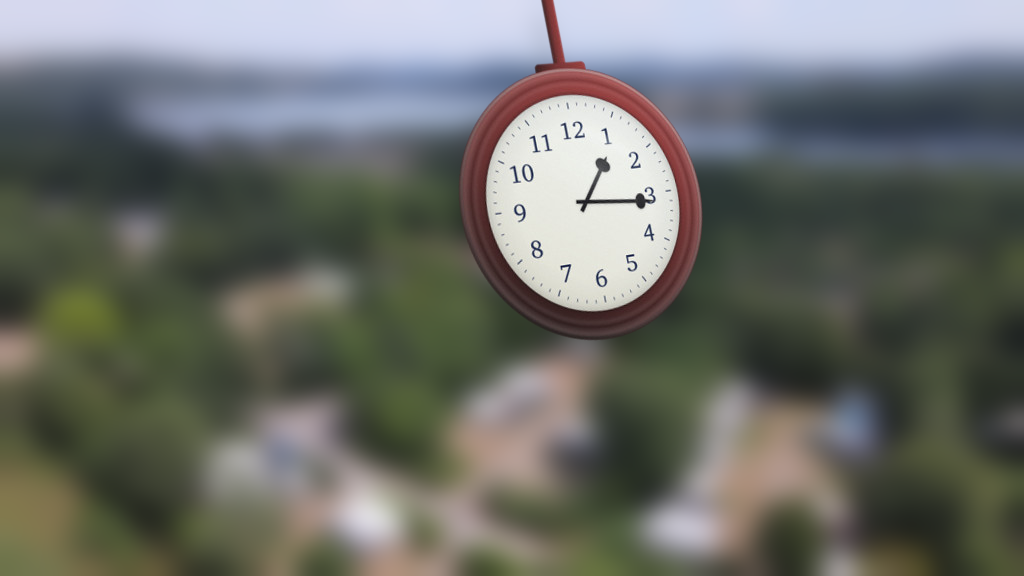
**1:16**
